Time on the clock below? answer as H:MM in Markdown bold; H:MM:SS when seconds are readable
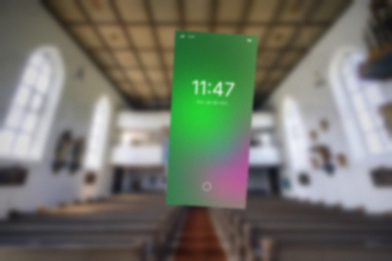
**11:47**
